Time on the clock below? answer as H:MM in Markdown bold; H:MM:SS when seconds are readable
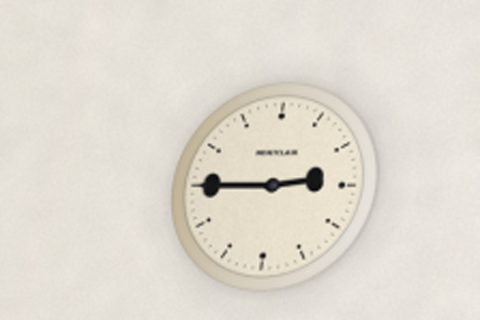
**2:45**
